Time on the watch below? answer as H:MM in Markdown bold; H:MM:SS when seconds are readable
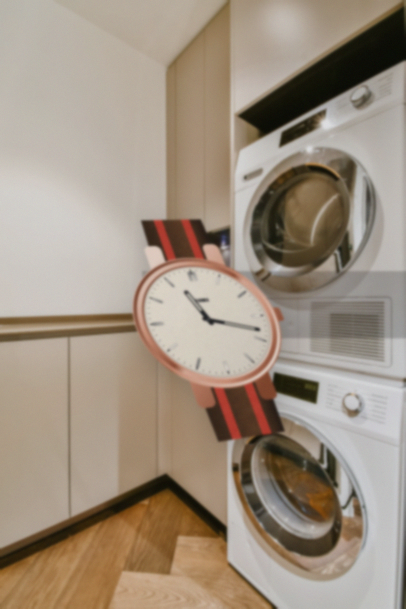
**11:18**
